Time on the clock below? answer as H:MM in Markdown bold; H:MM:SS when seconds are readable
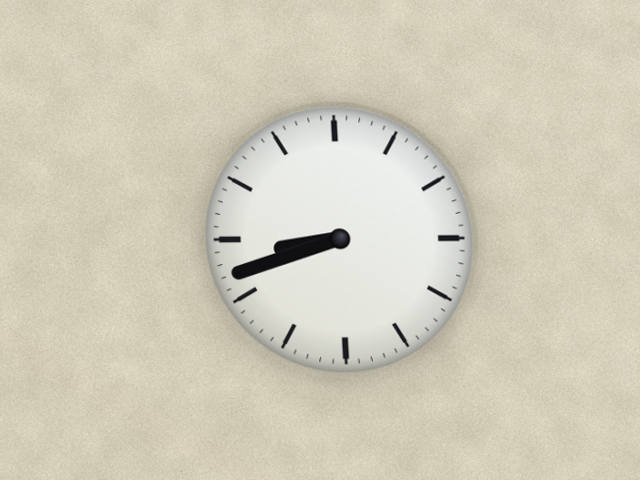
**8:42**
